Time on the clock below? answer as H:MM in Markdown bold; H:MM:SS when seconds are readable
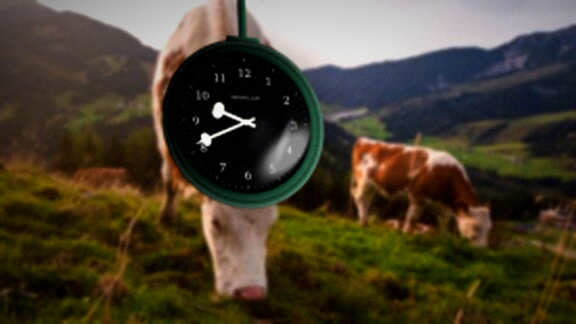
**9:41**
